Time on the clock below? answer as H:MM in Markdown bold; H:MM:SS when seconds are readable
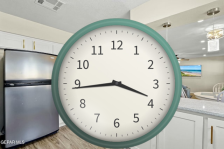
**3:44**
